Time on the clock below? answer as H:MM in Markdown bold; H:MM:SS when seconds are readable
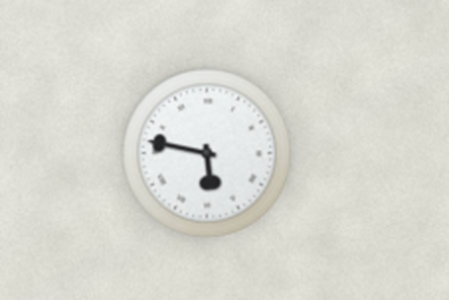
**5:47**
